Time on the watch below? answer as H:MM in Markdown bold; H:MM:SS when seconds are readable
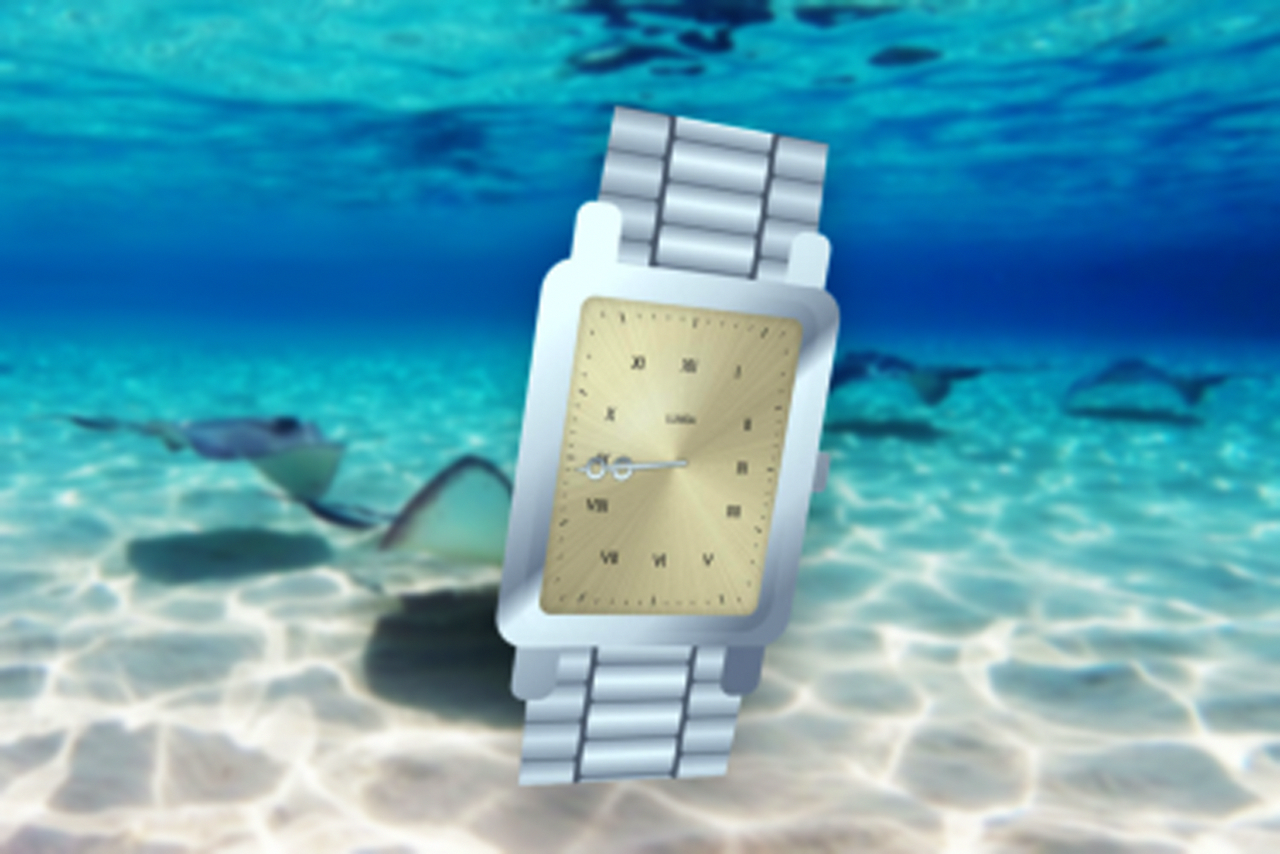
**8:44**
